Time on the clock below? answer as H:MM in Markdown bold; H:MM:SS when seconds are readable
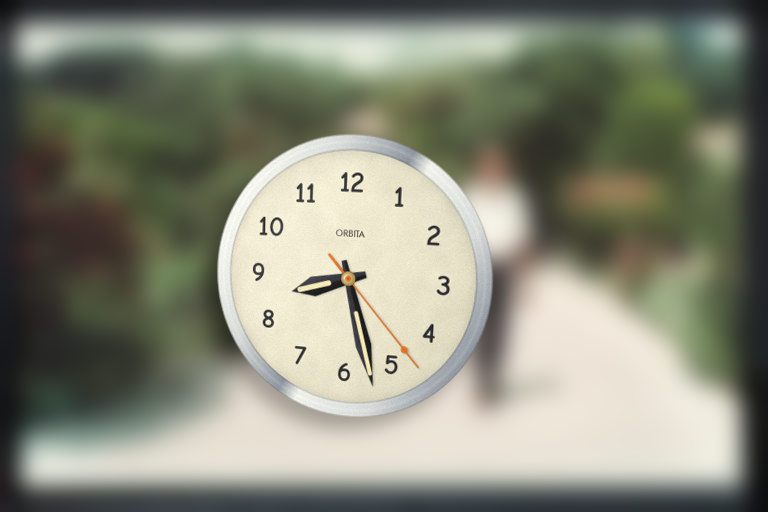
**8:27:23**
